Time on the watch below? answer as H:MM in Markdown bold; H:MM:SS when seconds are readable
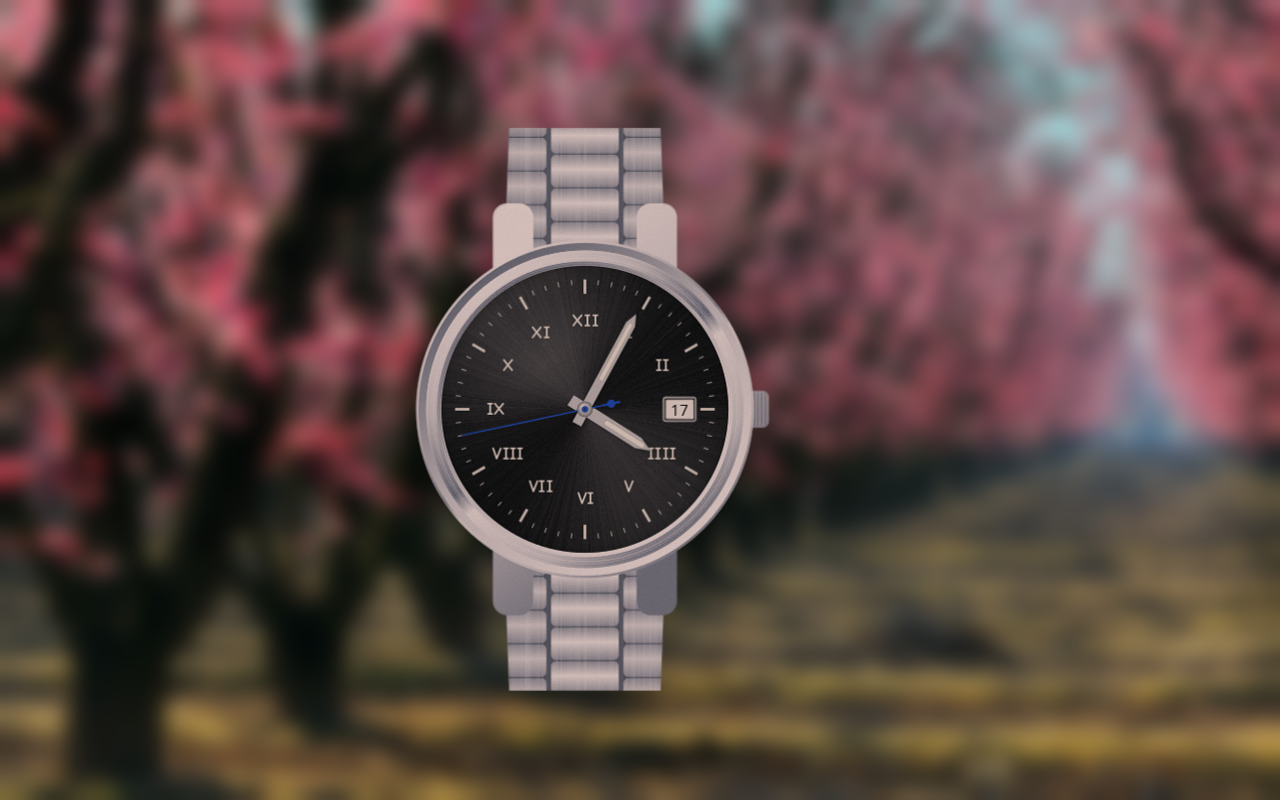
**4:04:43**
